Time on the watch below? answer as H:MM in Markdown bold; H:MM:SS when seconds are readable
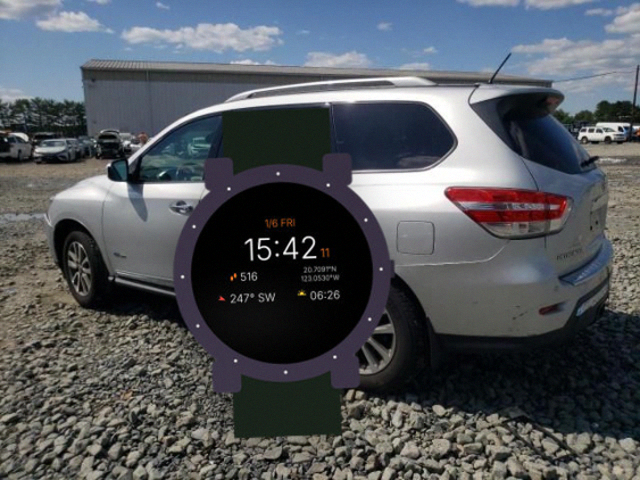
**15:42:11**
